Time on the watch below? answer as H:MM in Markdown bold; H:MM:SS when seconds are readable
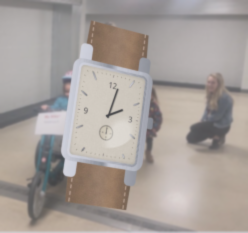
**2:02**
